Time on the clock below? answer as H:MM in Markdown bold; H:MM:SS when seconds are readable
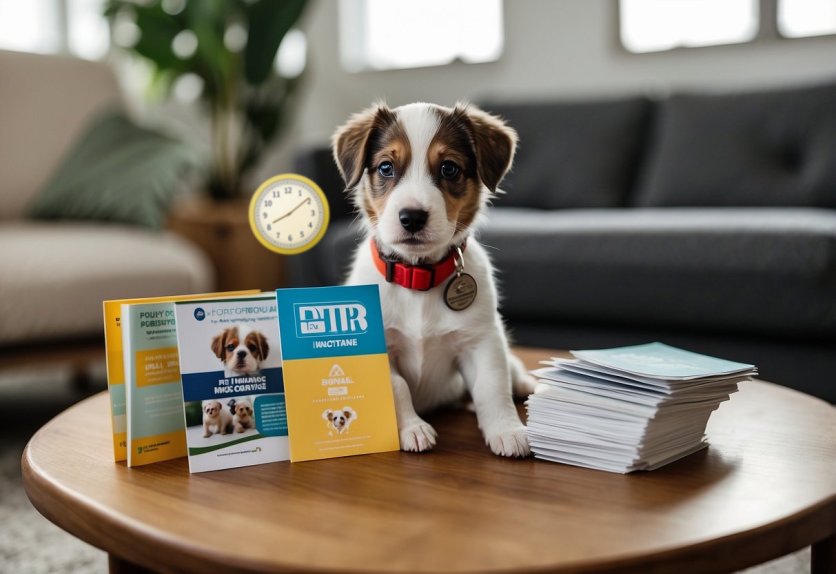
**8:09**
